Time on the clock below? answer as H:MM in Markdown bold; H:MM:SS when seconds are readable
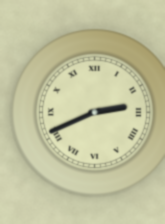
**2:41**
